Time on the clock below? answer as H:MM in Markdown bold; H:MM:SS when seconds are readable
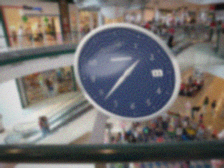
**1:38**
